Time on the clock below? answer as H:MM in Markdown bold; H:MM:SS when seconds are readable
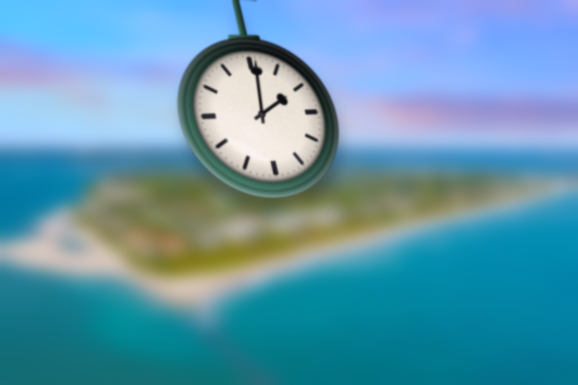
**2:01**
